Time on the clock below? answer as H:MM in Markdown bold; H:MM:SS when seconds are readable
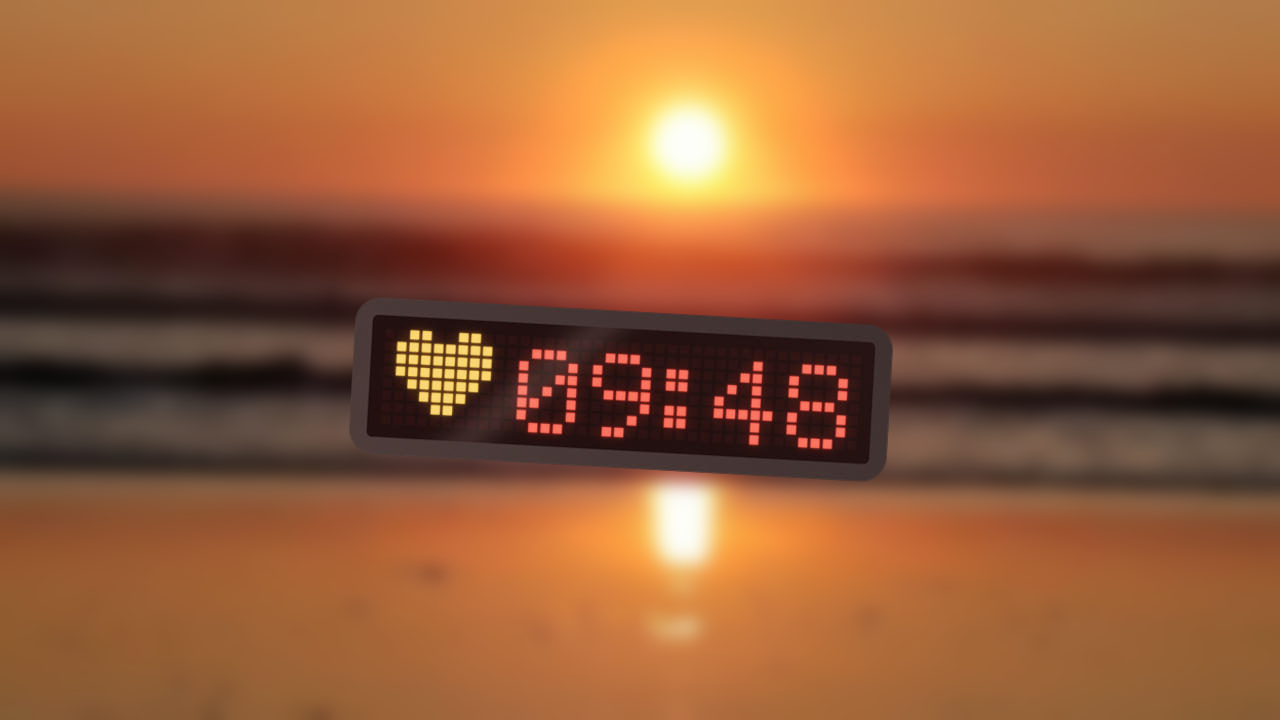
**9:48**
